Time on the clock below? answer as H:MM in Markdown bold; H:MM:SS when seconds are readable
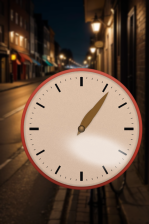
**1:06**
